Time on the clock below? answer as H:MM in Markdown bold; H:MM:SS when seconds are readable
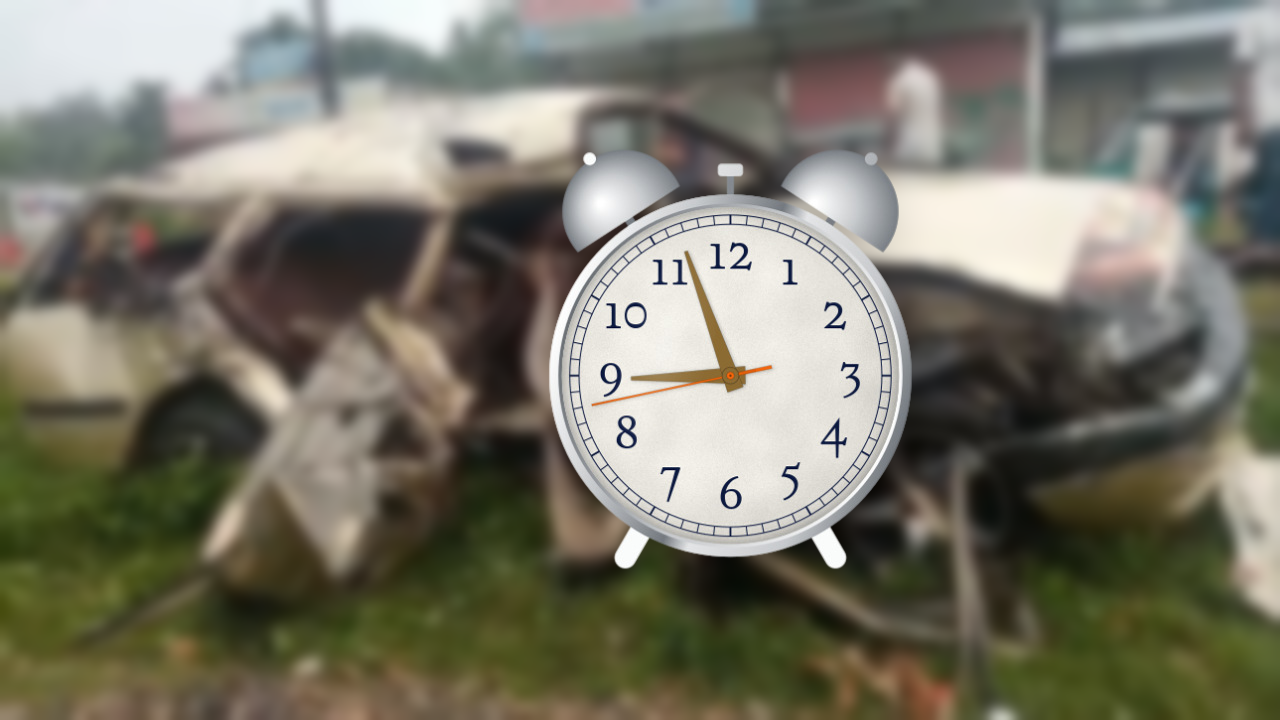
**8:56:43**
